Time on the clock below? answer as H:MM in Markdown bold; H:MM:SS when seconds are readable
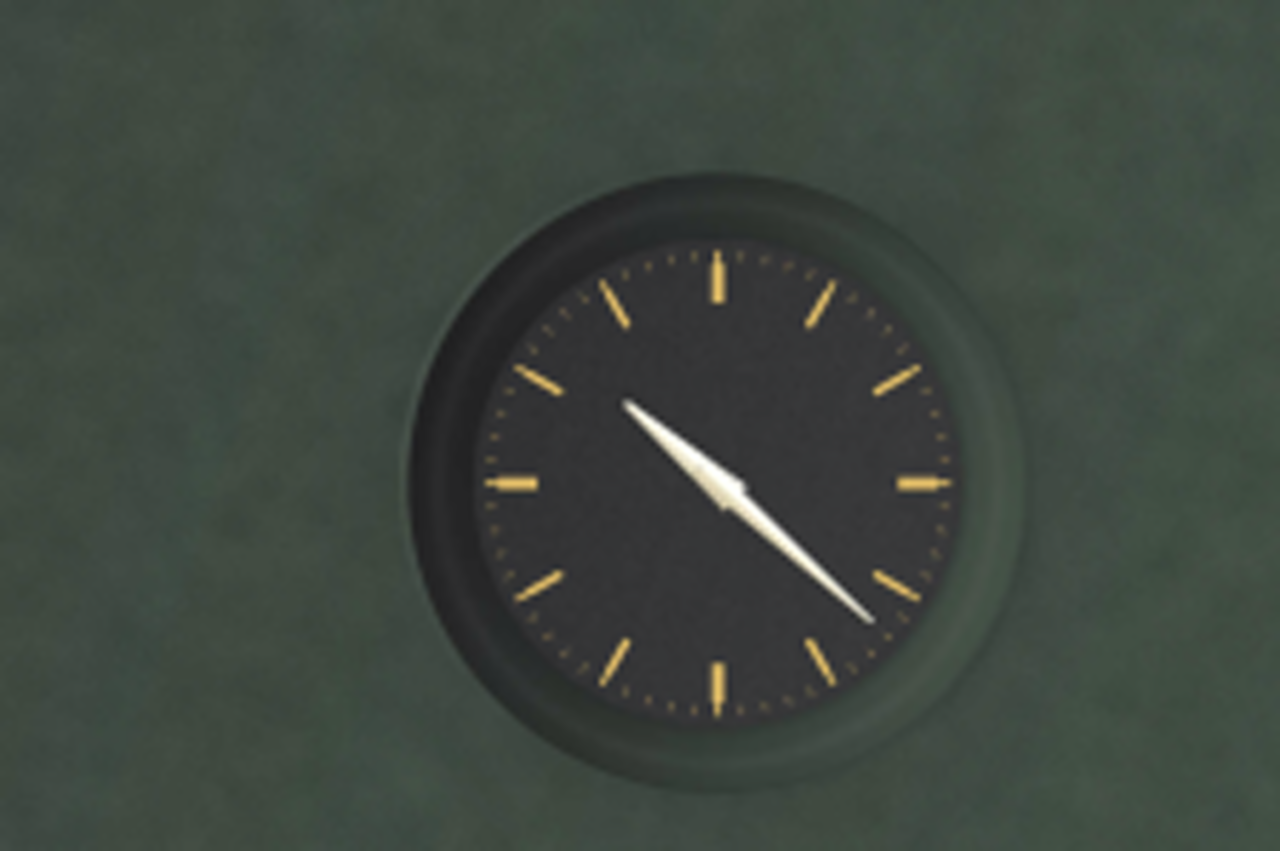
**10:22**
